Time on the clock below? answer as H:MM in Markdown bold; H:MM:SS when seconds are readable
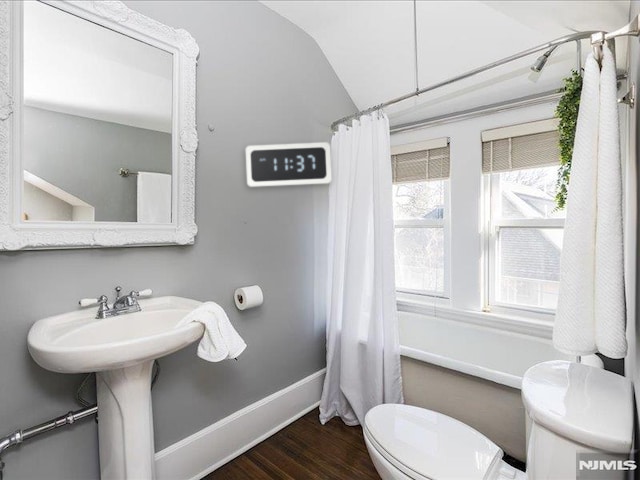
**11:37**
